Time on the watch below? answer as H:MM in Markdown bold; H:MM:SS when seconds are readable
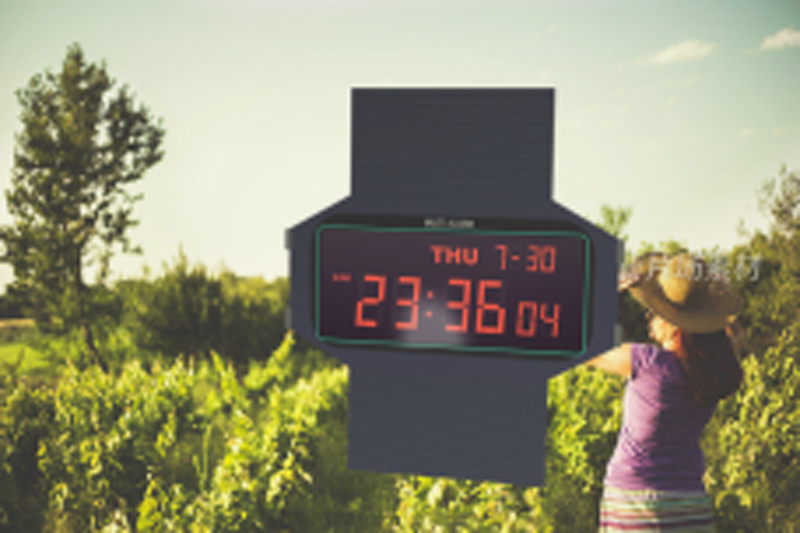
**23:36:04**
